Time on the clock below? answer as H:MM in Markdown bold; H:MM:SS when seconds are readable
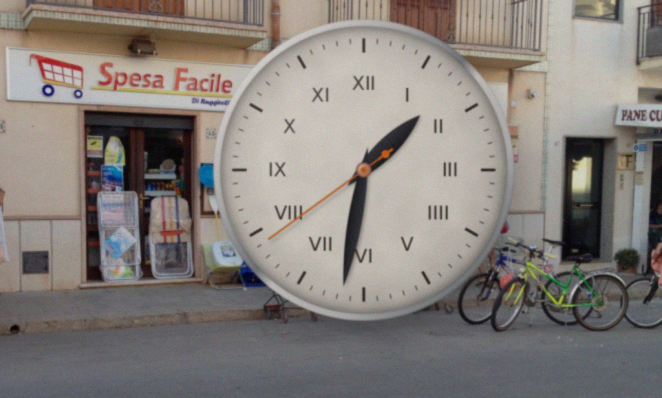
**1:31:39**
